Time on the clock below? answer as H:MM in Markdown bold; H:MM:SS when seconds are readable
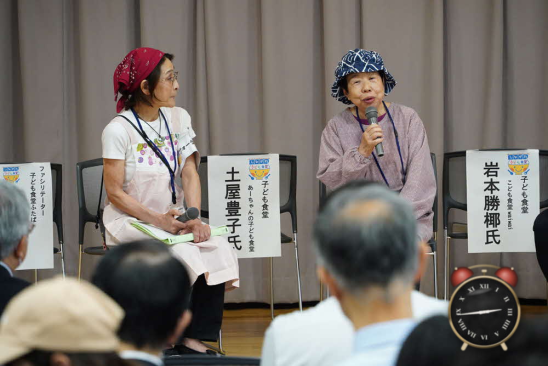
**2:44**
